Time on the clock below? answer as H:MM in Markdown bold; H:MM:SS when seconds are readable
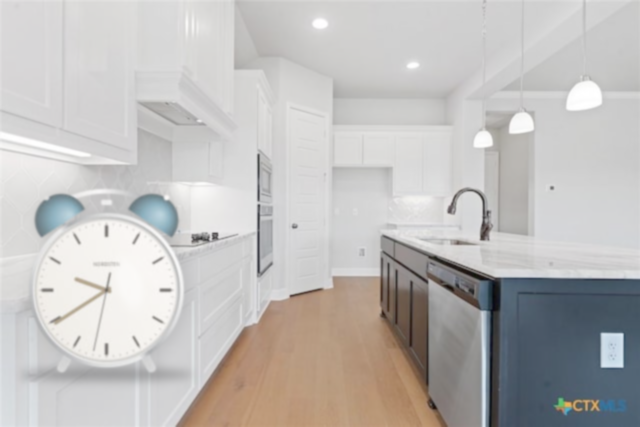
**9:39:32**
